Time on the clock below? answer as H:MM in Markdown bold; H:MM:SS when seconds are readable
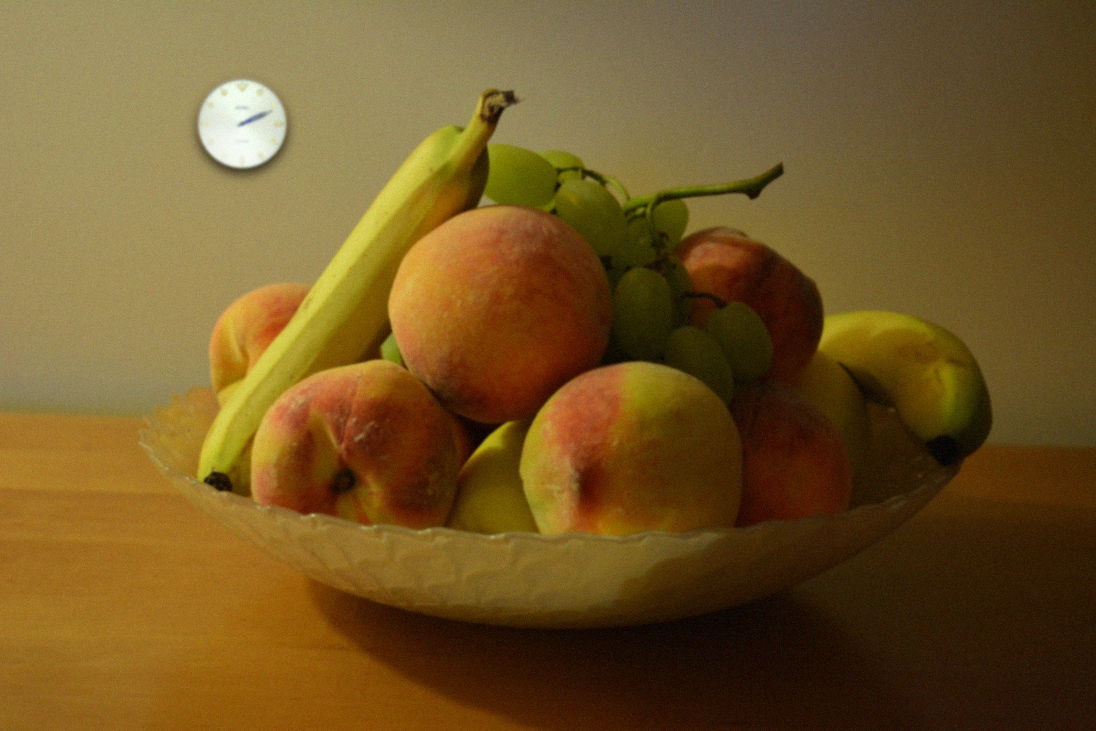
**2:11**
